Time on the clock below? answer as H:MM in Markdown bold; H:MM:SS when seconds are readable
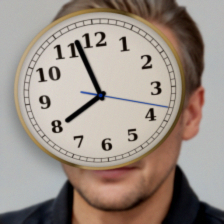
**7:57:18**
